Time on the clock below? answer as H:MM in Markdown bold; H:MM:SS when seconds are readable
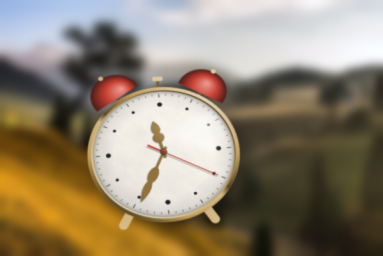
**11:34:20**
